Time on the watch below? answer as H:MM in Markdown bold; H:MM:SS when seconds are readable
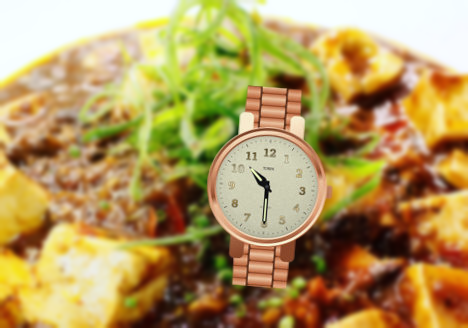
**10:30**
